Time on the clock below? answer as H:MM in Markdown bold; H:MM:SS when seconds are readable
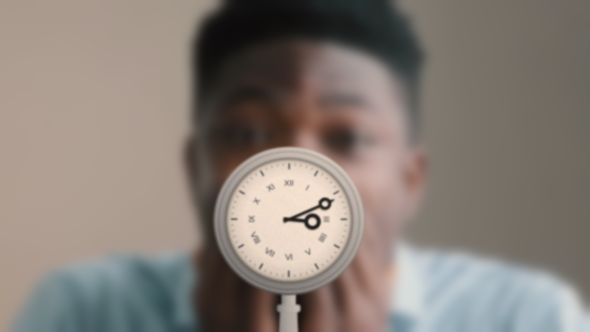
**3:11**
